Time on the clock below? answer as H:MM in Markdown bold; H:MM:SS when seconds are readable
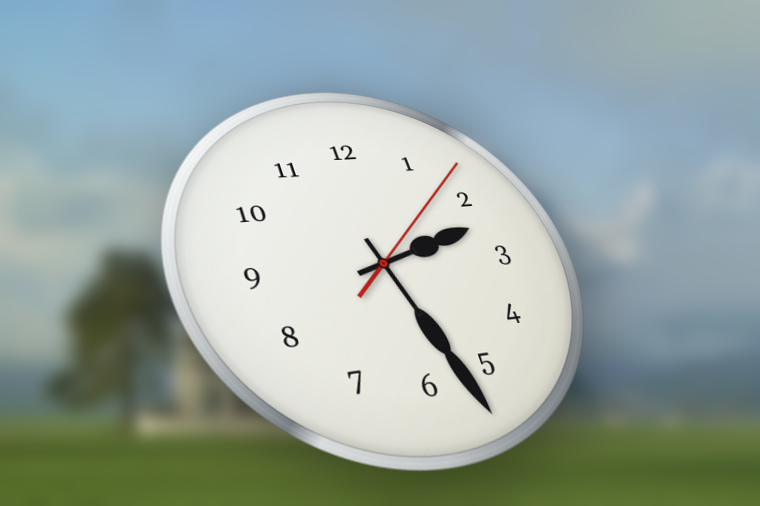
**2:27:08**
